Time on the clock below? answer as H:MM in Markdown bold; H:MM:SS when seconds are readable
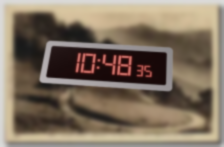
**10:48:35**
